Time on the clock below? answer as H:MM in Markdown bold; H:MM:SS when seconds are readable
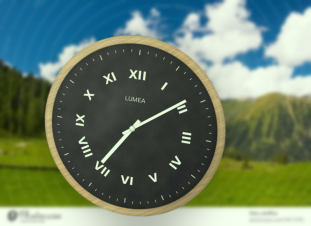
**7:09**
